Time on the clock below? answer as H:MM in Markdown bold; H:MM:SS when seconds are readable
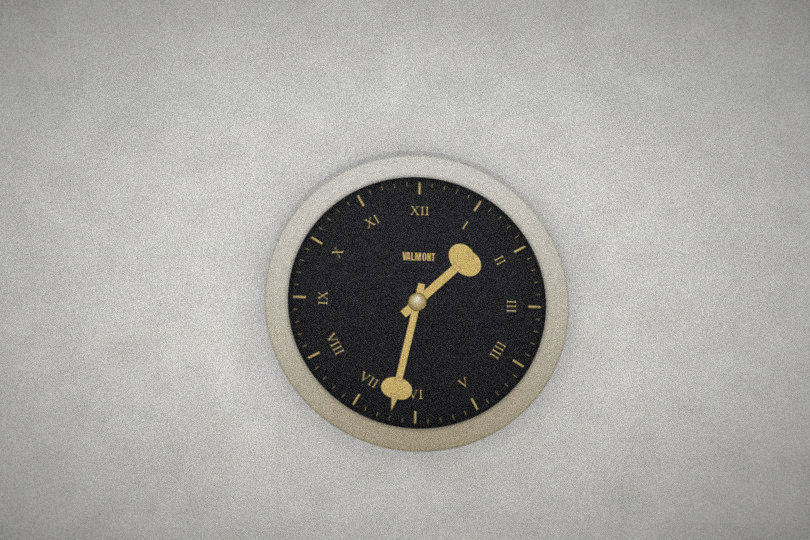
**1:32**
